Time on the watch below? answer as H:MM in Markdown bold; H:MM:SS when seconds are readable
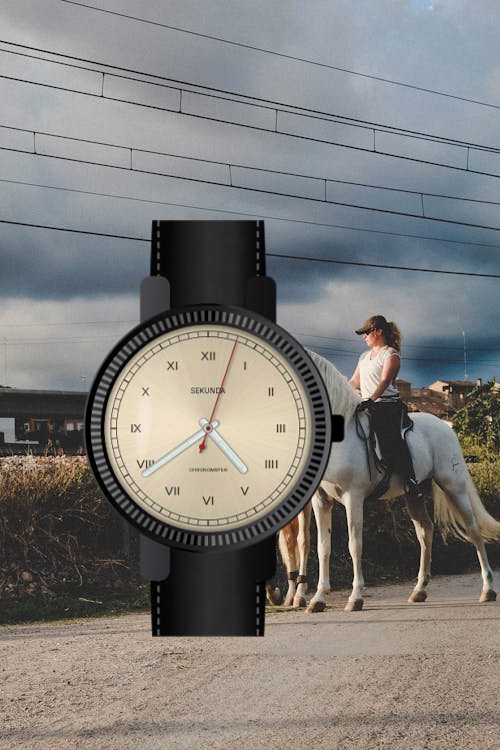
**4:39:03**
